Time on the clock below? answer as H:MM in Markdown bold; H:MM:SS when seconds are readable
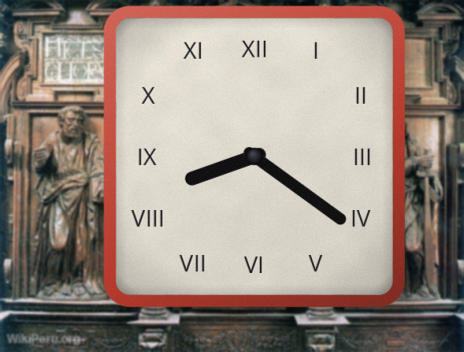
**8:21**
